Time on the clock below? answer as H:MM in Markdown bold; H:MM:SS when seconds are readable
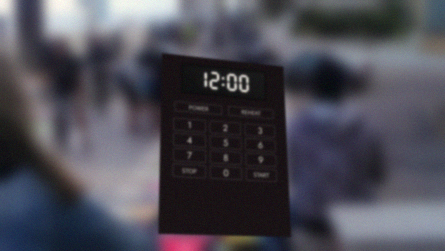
**12:00**
